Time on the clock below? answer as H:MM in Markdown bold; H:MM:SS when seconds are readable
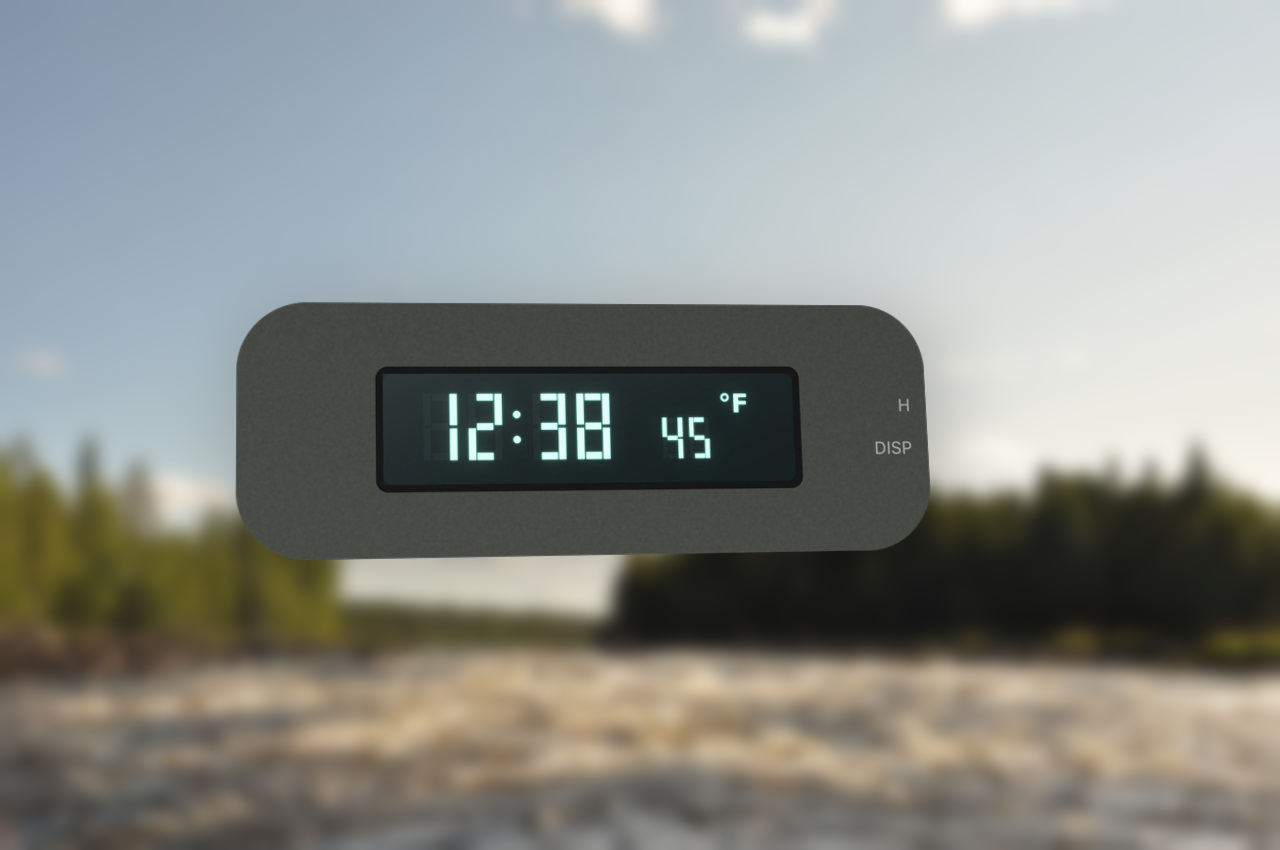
**12:38**
